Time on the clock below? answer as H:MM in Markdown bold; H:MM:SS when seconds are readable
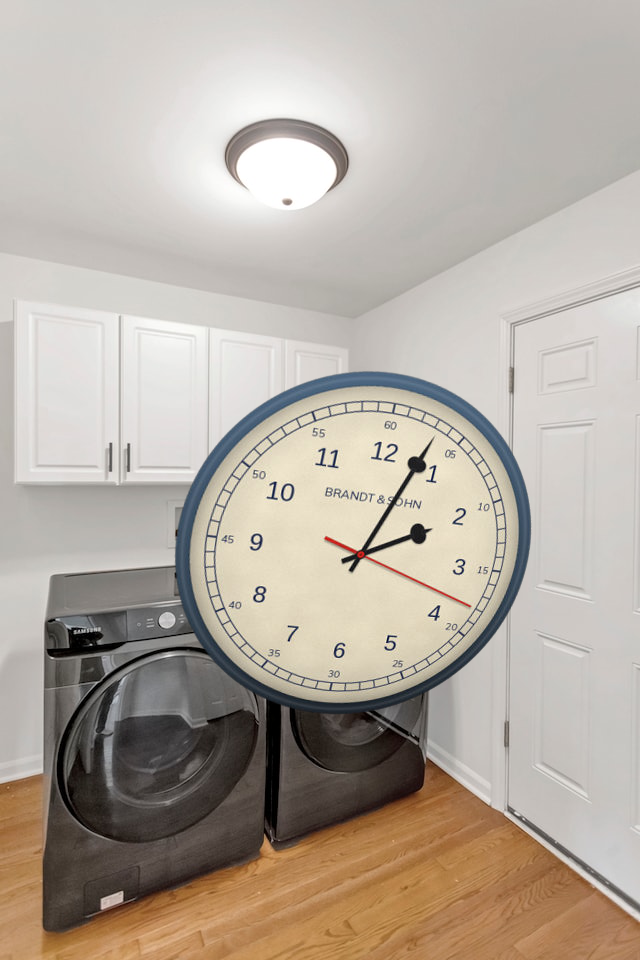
**2:03:18**
